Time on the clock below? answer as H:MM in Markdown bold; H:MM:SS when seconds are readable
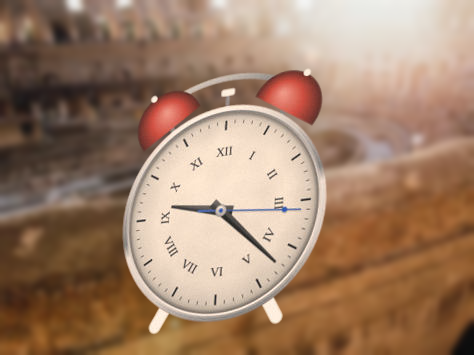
**9:22:16**
